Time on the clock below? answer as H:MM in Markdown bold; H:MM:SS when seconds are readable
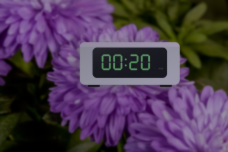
**0:20**
